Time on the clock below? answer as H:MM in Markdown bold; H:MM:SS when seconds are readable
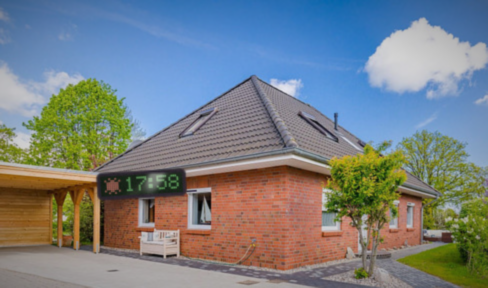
**17:58**
